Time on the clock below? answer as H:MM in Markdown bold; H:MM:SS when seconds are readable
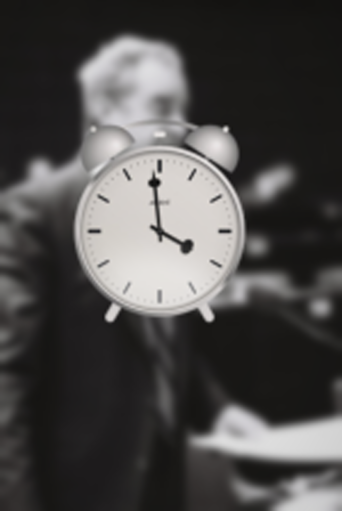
**3:59**
